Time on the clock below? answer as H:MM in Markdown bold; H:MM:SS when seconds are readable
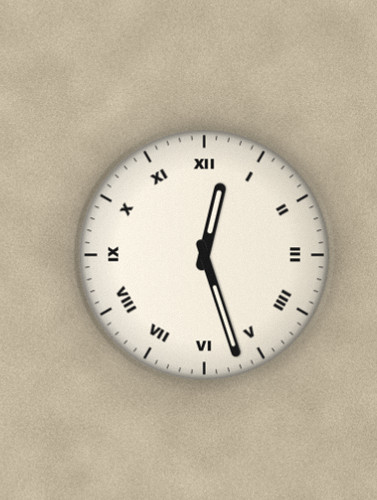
**12:27**
